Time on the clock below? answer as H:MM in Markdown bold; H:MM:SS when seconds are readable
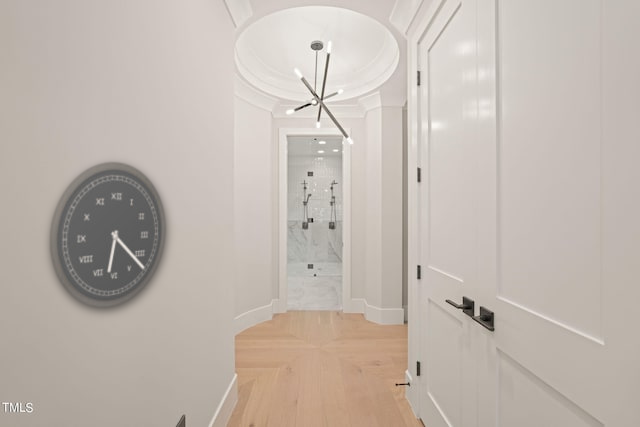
**6:22**
